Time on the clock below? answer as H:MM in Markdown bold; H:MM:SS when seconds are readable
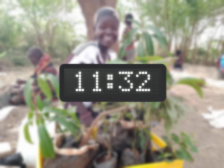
**11:32**
